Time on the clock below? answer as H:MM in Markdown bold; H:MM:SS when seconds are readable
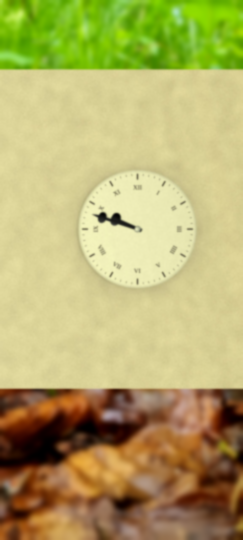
**9:48**
